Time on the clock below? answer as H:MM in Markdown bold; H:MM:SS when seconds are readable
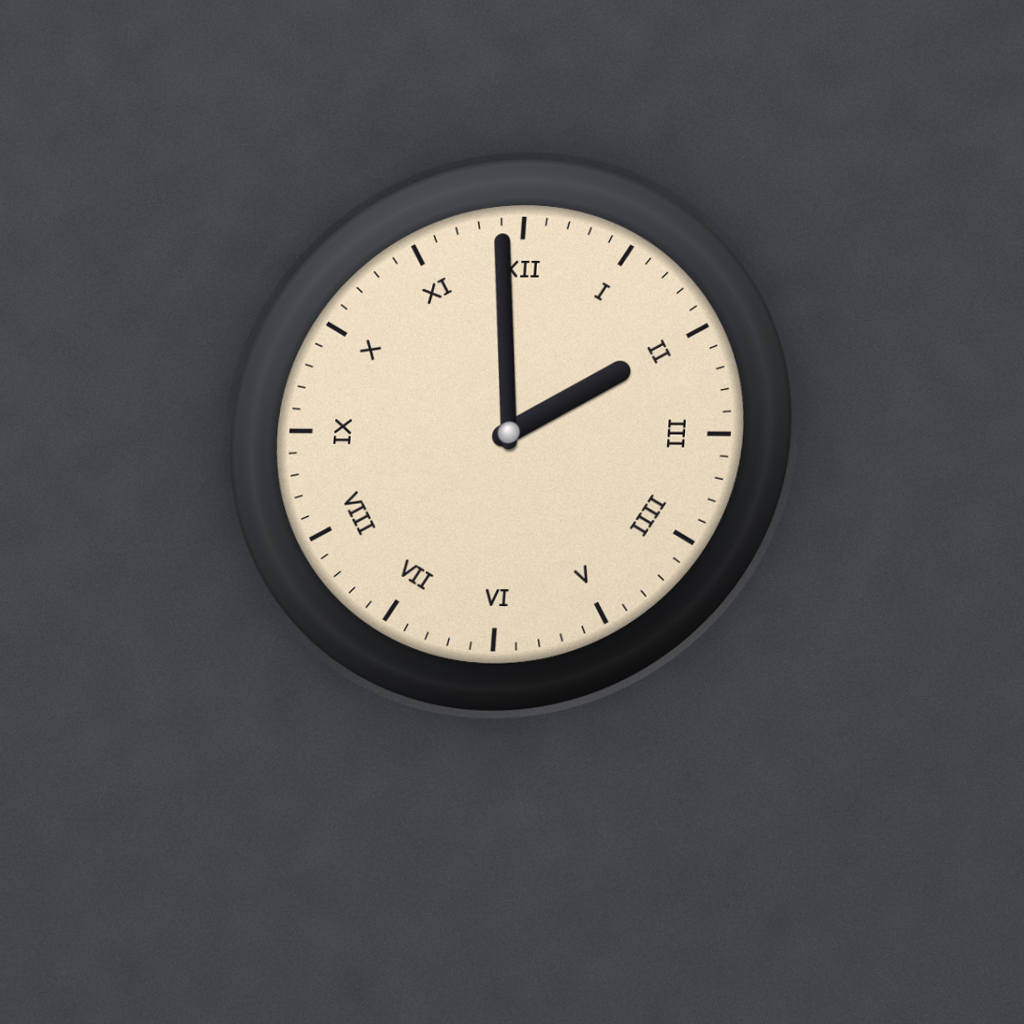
**1:59**
